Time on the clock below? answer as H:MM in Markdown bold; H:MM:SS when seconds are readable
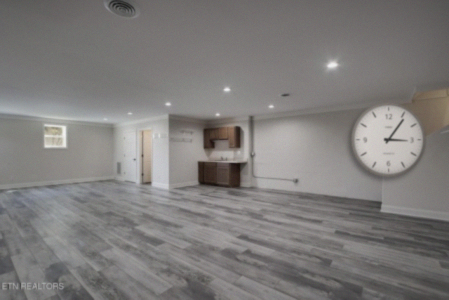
**3:06**
